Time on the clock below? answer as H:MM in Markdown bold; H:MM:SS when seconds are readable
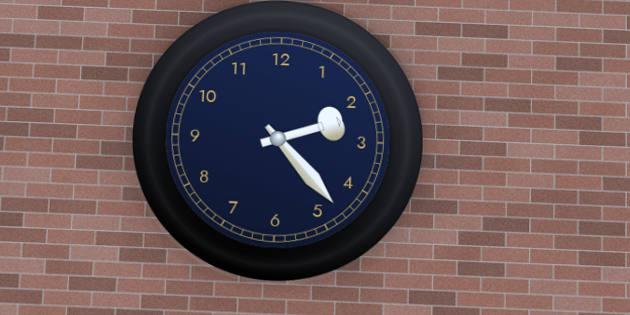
**2:23**
